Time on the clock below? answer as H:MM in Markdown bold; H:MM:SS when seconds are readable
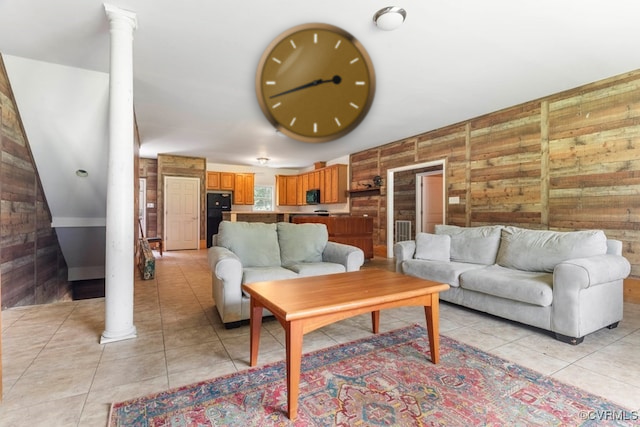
**2:42**
